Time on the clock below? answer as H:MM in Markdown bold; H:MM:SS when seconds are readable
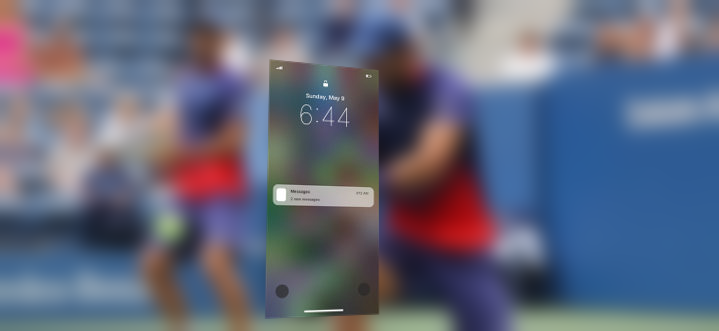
**6:44**
